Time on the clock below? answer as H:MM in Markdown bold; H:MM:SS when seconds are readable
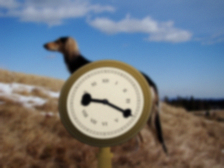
**9:20**
